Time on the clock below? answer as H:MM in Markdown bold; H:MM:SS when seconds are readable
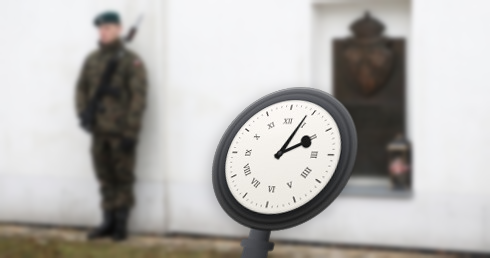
**2:04**
